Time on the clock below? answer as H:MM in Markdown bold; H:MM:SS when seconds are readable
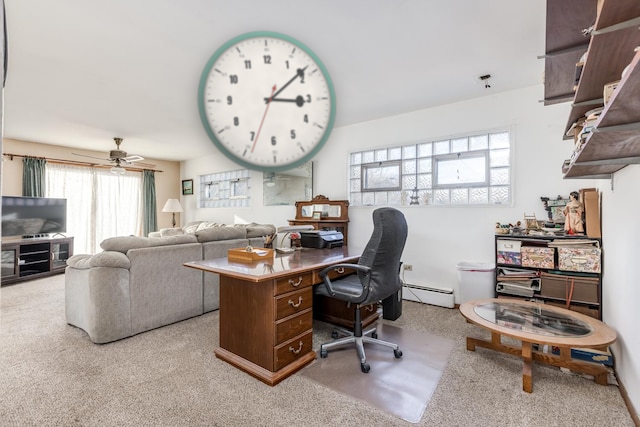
**3:08:34**
